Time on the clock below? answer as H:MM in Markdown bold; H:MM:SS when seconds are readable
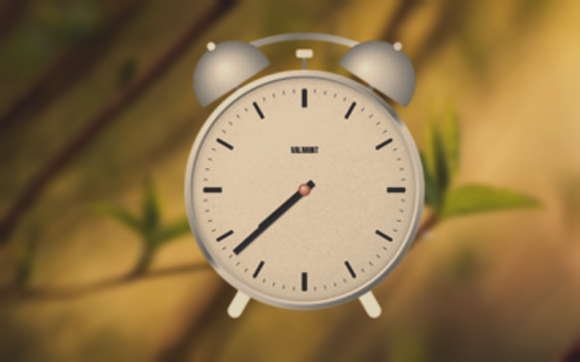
**7:38**
